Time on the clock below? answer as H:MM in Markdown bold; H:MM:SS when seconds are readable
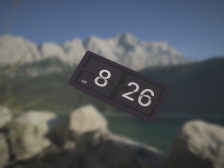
**8:26**
